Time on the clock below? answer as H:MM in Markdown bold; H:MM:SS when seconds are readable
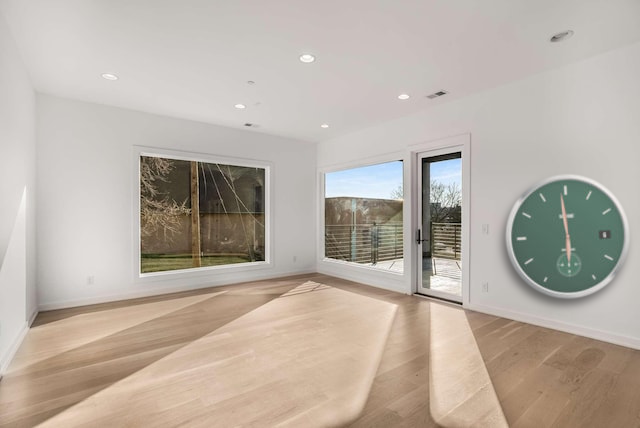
**5:59**
